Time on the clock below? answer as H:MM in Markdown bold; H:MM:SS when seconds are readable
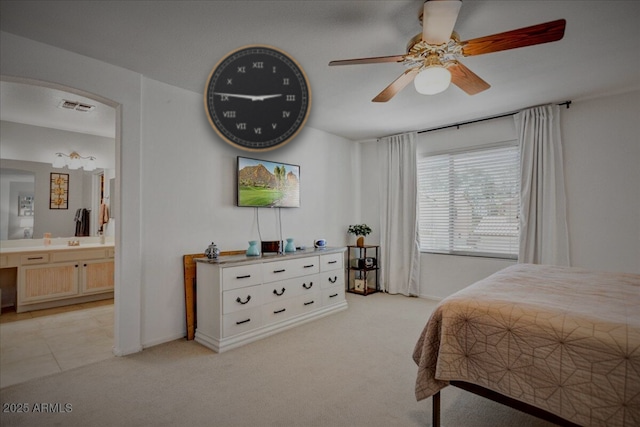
**2:46**
